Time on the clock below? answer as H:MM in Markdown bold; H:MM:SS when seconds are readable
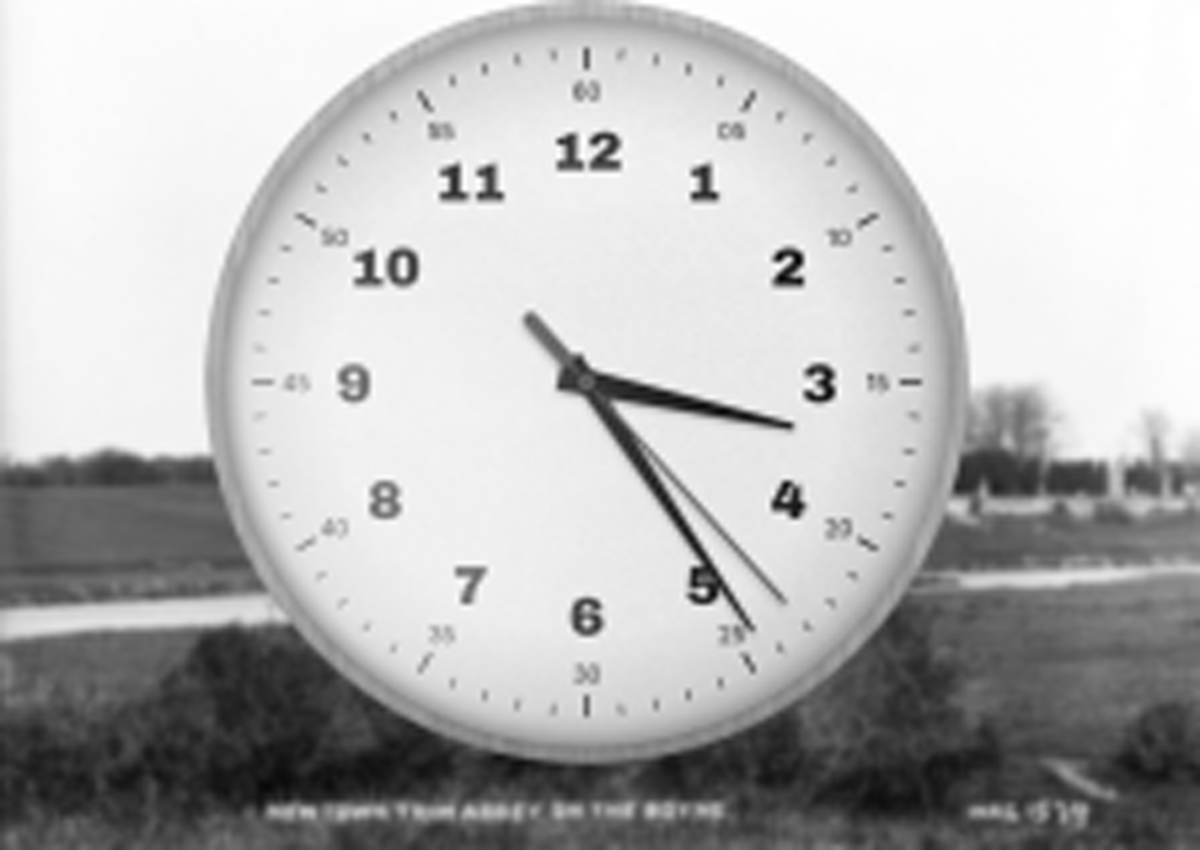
**3:24:23**
